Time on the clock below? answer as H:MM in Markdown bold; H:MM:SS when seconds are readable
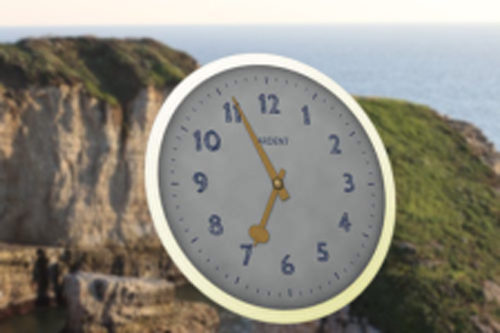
**6:56**
